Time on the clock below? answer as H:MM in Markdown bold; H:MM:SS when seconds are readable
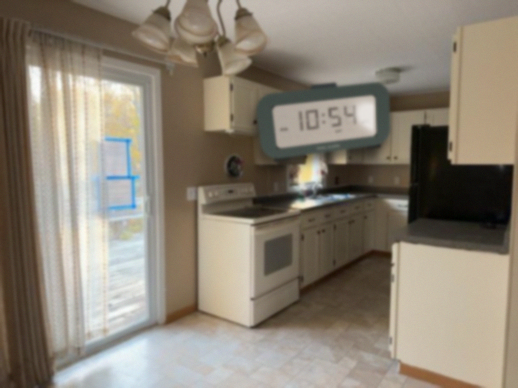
**10:54**
